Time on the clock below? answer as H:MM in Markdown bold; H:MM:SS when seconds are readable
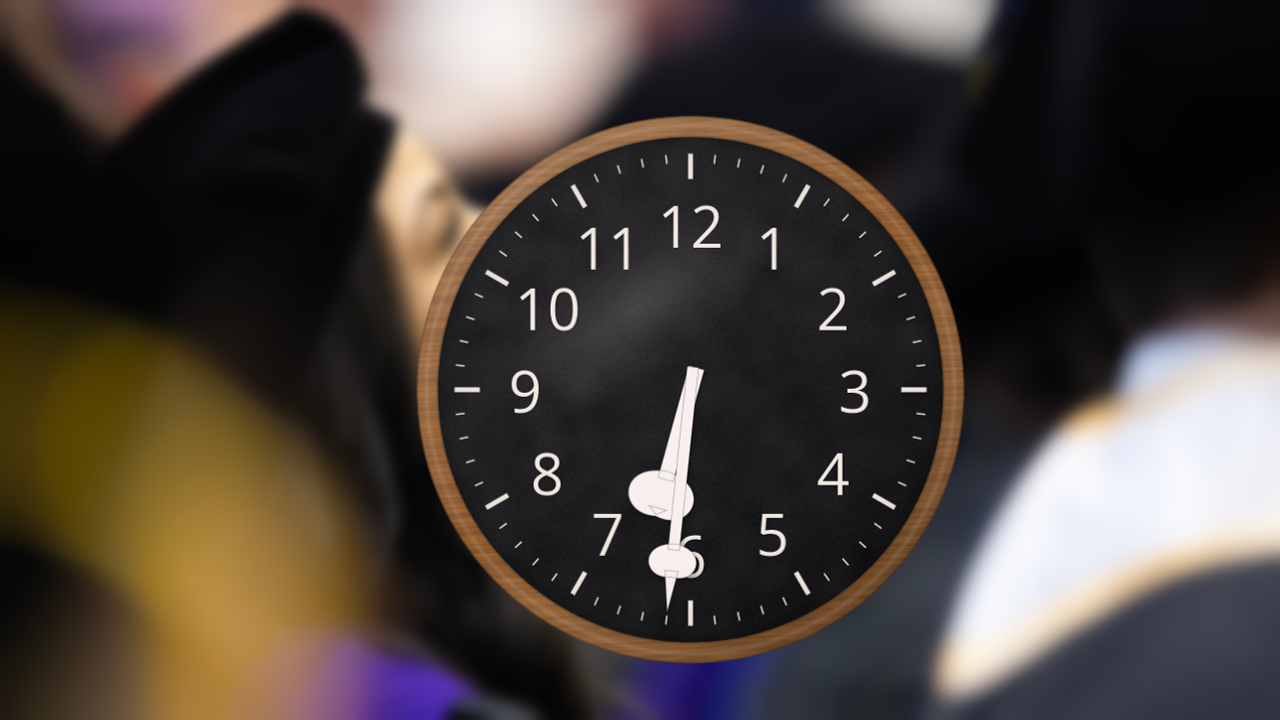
**6:31**
